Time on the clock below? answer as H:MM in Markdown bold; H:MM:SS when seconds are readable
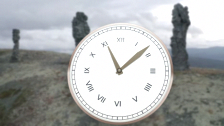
**11:08**
